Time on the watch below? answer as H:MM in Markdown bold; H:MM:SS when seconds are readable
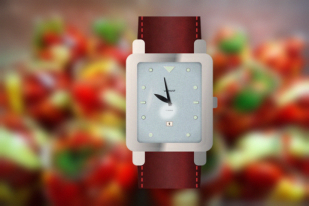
**9:58**
